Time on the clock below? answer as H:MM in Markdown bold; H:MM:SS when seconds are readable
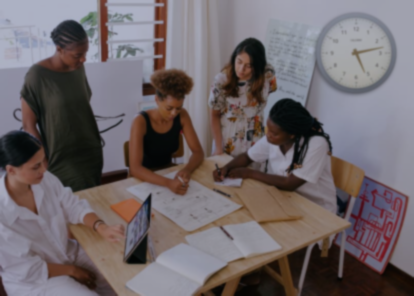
**5:13**
